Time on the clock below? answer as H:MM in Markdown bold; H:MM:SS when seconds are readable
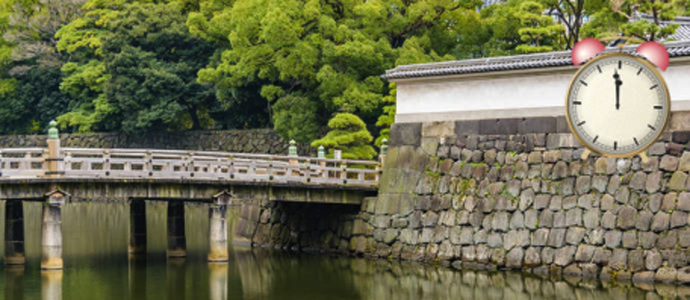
**11:59**
